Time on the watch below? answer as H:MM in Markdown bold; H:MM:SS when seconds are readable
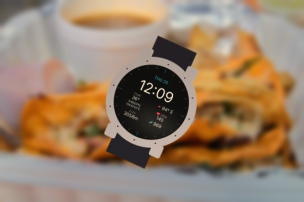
**12:09**
